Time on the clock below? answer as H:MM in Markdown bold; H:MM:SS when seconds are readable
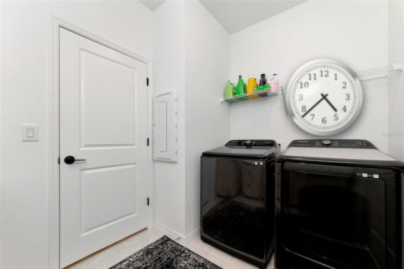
**4:38**
